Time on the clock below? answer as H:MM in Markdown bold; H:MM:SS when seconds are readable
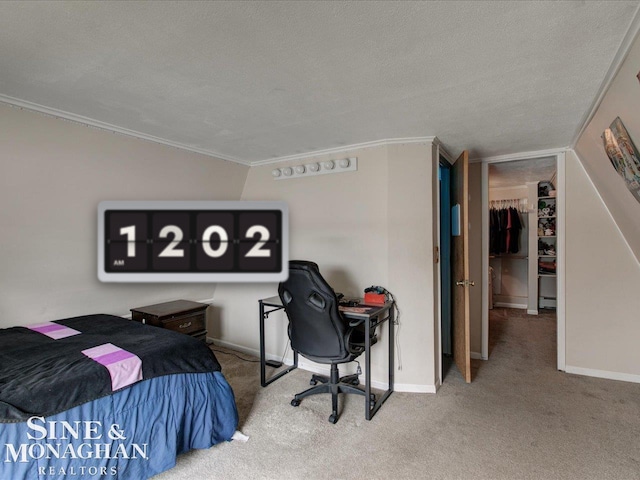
**12:02**
